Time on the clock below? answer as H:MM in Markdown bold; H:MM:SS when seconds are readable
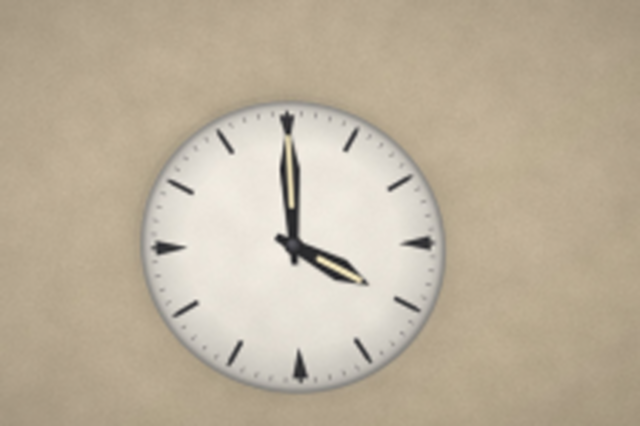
**4:00**
